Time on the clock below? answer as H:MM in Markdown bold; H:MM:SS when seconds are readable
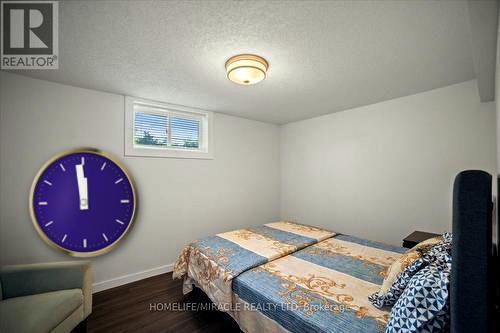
**11:59**
